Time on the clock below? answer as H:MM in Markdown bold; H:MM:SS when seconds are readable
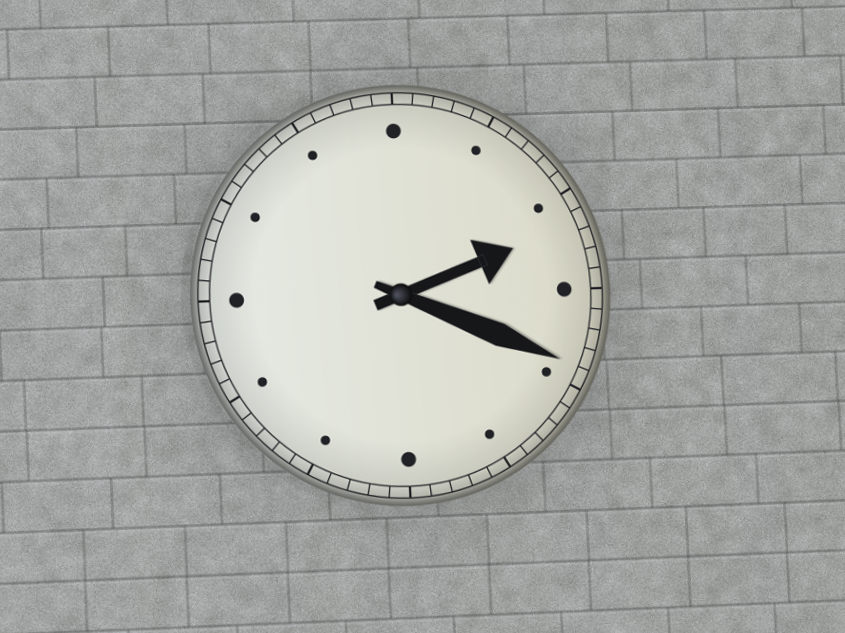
**2:19**
